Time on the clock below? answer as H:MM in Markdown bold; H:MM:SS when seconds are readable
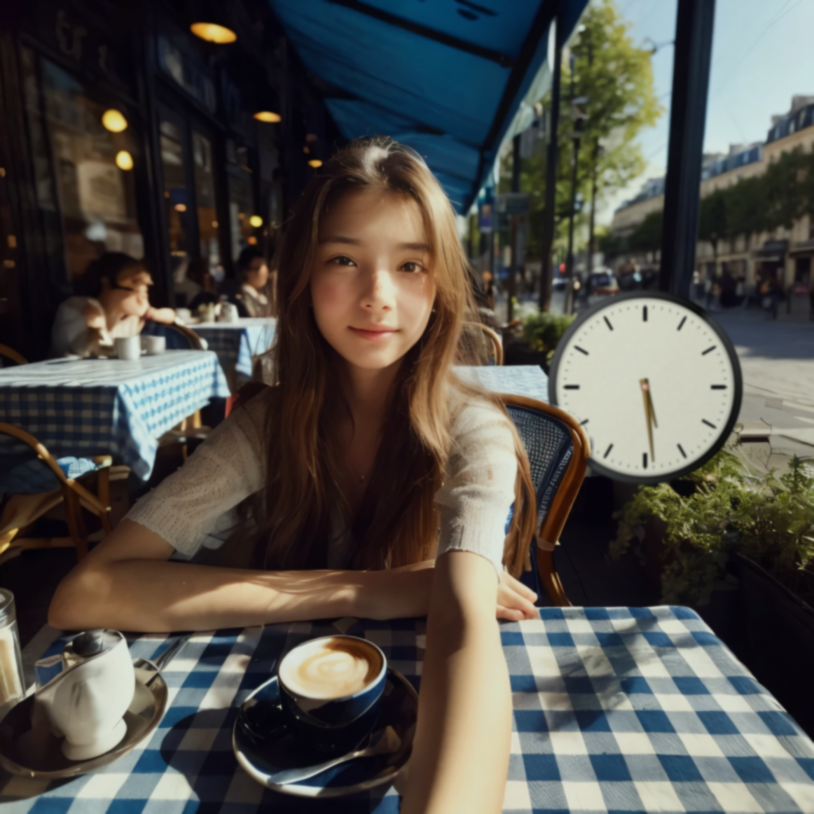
**5:29**
